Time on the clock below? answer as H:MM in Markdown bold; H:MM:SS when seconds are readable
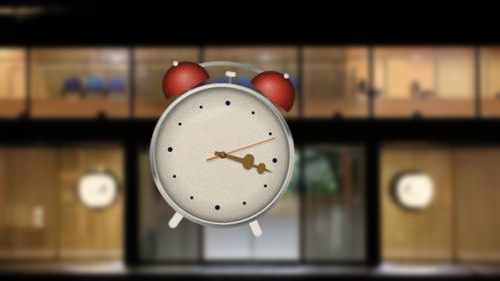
**3:17:11**
